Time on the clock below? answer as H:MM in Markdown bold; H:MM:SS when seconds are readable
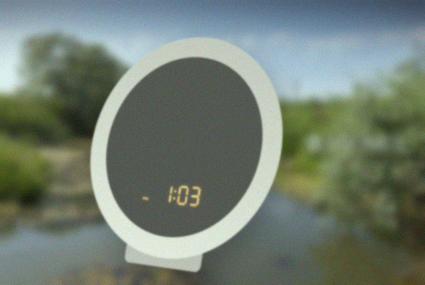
**1:03**
